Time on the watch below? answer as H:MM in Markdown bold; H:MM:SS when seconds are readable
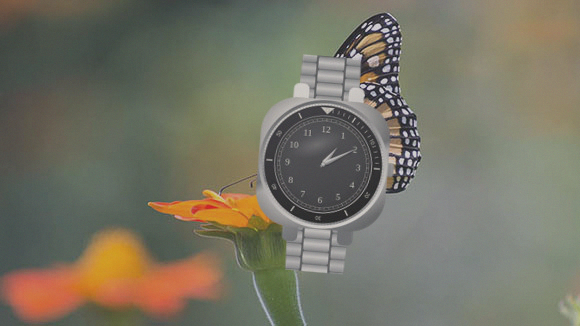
**1:10**
